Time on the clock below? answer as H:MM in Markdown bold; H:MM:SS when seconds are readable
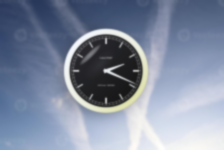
**2:19**
